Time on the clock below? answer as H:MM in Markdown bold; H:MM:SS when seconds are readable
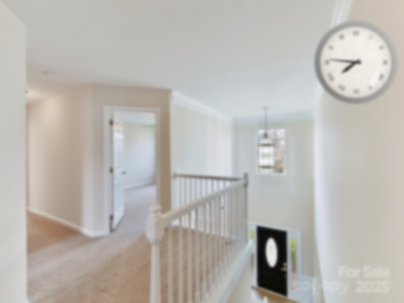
**7:46**
